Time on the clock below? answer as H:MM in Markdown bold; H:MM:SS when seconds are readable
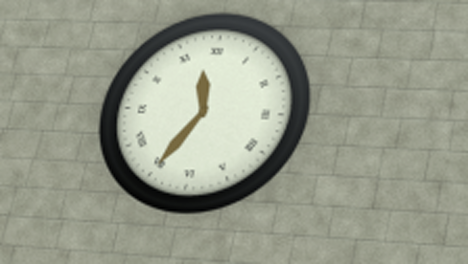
**11:35**
